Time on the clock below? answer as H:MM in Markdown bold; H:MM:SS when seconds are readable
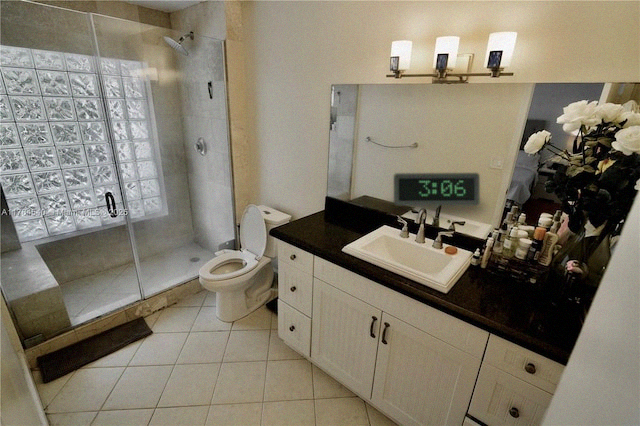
**3:06**
